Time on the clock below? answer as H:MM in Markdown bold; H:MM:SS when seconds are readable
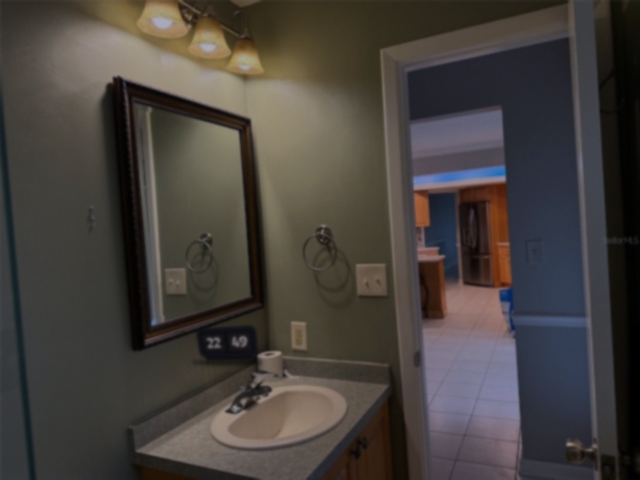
**22:49**
